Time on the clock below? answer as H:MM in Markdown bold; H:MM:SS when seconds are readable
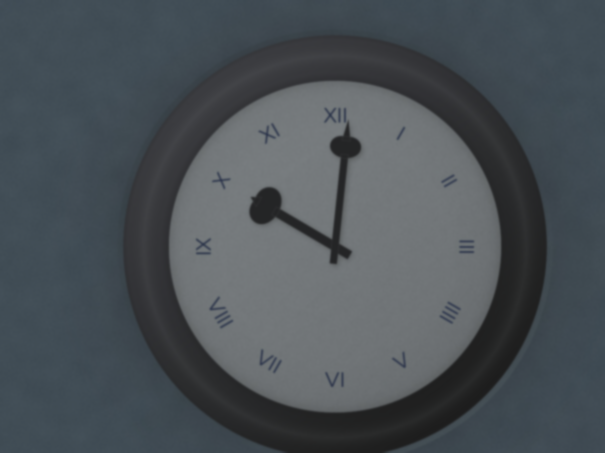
**10:01**
